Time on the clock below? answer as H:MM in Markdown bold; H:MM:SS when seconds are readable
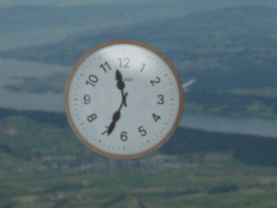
**11:34**
